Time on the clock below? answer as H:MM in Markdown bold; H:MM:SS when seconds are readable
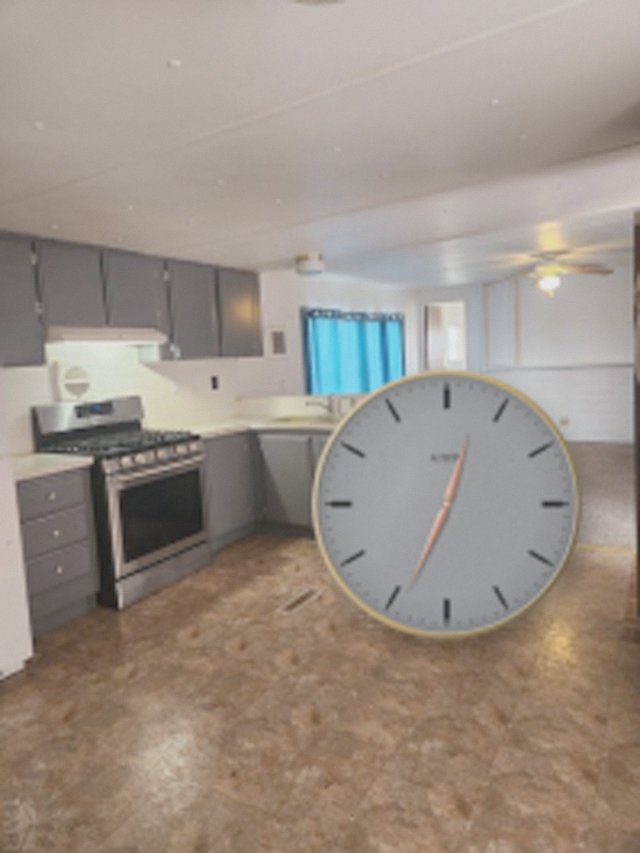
**12:34**
